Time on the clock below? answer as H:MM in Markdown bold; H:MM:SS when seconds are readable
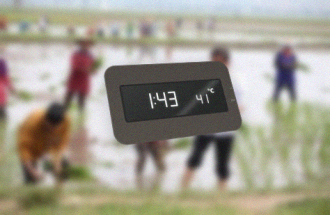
**1:43**
